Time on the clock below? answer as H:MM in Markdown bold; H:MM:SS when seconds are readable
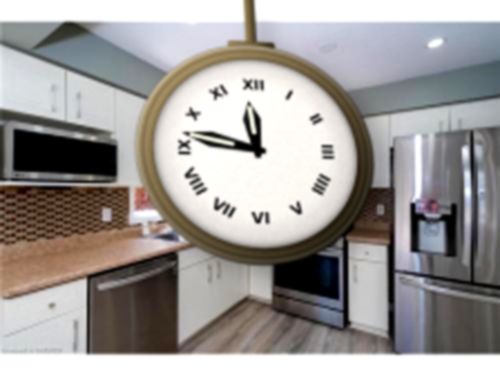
**11:47**
